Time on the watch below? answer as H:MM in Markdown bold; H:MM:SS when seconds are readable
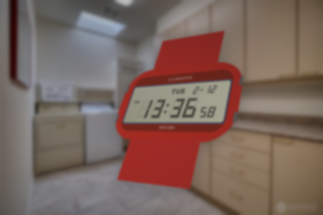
**13:36**
